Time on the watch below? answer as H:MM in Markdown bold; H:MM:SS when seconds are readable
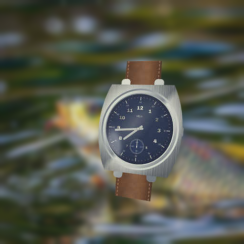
**7:44**
